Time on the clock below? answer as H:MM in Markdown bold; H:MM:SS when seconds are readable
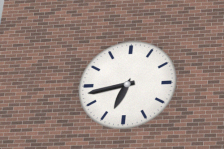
**6:43**
